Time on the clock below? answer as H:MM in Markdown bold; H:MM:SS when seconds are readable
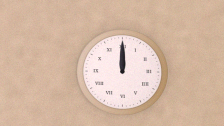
**12:00**
